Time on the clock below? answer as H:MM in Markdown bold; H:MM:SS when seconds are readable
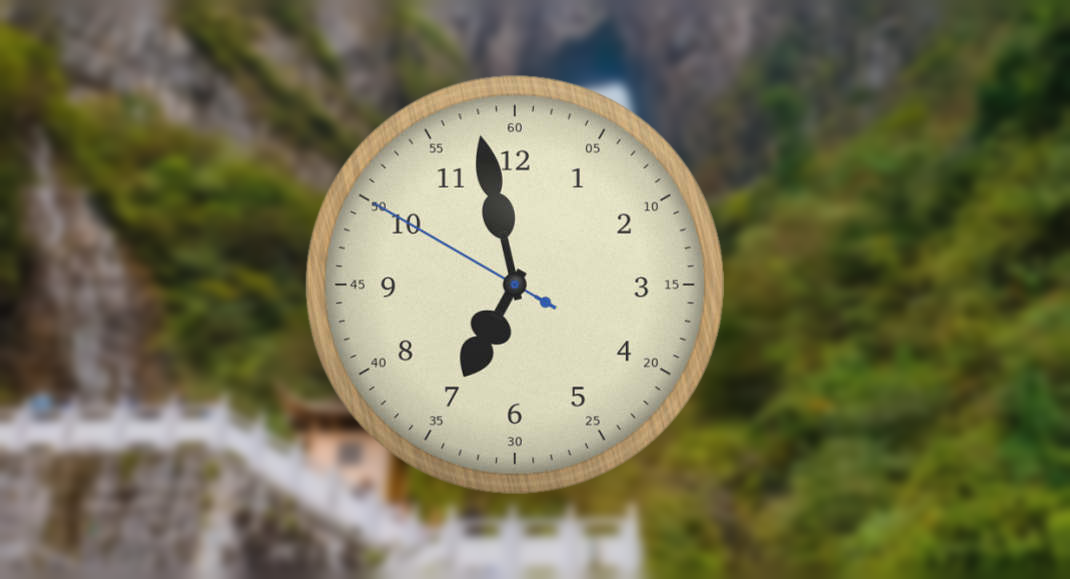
**6:57:50**
